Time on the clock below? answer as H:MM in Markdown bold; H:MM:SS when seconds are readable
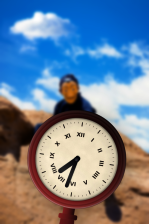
**7:32**
